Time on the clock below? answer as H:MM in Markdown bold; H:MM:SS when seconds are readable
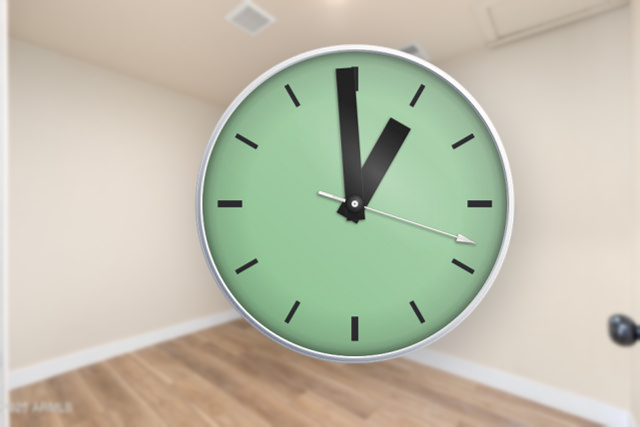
**12:59:18**
